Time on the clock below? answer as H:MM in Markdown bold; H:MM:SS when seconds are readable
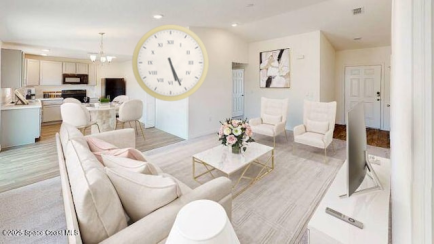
**5:26**
